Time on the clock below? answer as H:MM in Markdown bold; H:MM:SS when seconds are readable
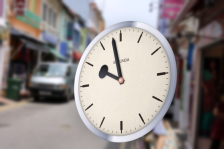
**9:58**
